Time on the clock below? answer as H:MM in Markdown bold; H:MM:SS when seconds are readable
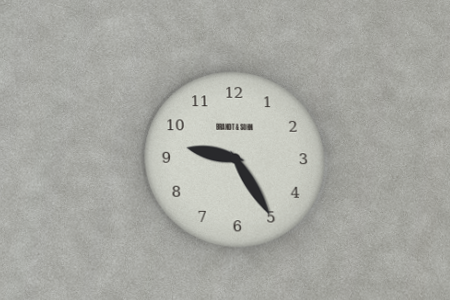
**9:25**
